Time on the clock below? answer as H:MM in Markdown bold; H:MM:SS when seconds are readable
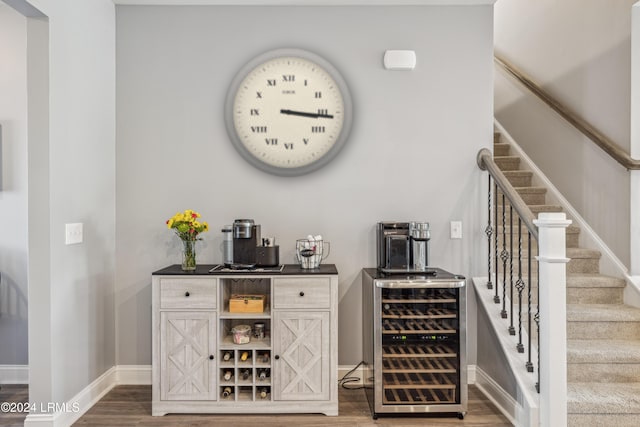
**3:16**
